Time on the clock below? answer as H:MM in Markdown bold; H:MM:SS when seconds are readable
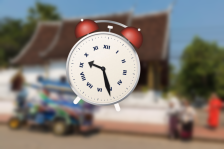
**9:26**
